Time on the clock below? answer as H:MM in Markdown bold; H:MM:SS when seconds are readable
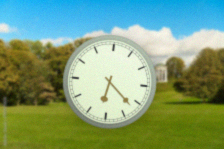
**6:22**
